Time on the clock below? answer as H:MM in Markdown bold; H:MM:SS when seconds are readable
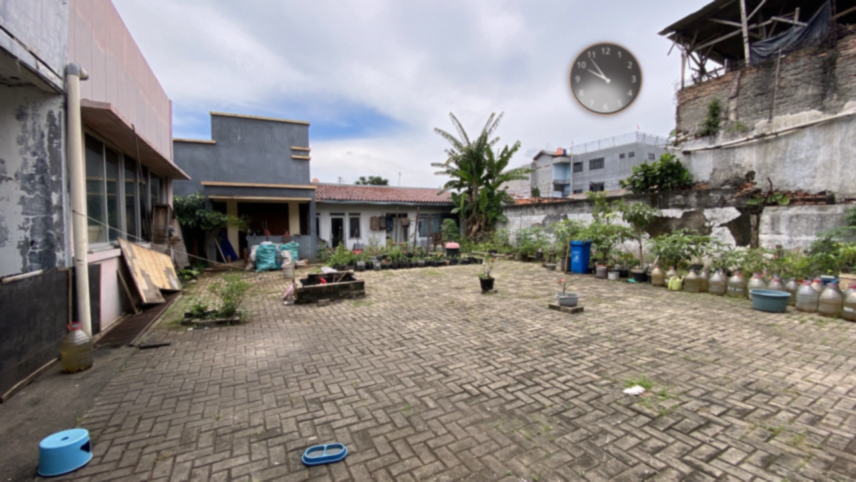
**9:54**
